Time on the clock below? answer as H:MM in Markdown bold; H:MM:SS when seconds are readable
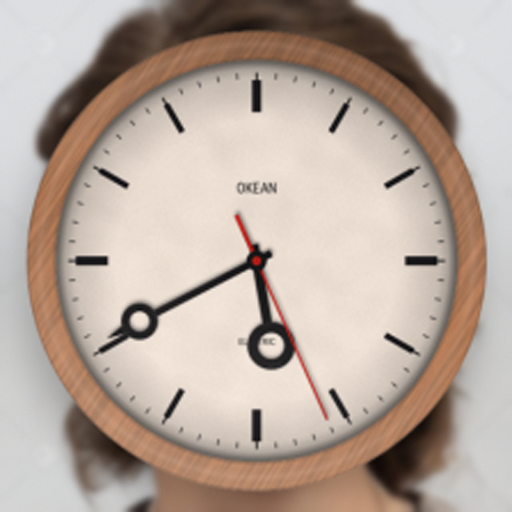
**5:40:26**
